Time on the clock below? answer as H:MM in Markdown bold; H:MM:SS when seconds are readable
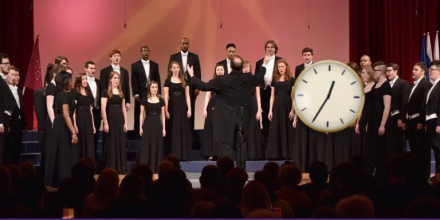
**12:35**
